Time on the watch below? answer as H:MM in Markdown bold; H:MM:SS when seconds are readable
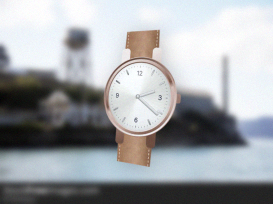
**2:21**
